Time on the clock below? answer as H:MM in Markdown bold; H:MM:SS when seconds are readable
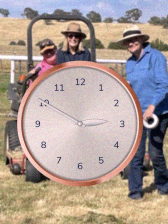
**2:50**
